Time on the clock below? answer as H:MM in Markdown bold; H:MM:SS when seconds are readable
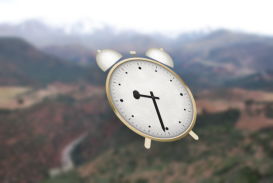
**9:31**
